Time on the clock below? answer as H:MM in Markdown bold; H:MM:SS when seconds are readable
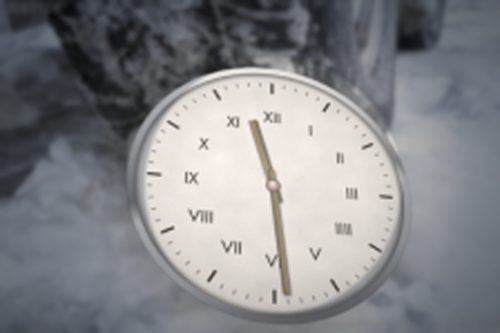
**11:29**
